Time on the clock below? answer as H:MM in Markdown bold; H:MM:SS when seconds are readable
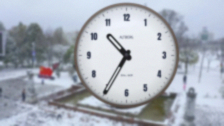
**10:35**
